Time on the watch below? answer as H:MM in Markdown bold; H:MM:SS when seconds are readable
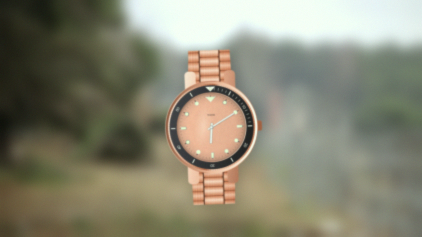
**6:10**
